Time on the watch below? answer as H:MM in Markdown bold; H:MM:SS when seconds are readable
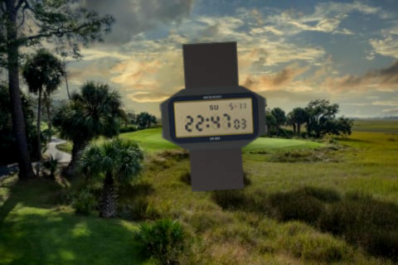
**22:47:03**
